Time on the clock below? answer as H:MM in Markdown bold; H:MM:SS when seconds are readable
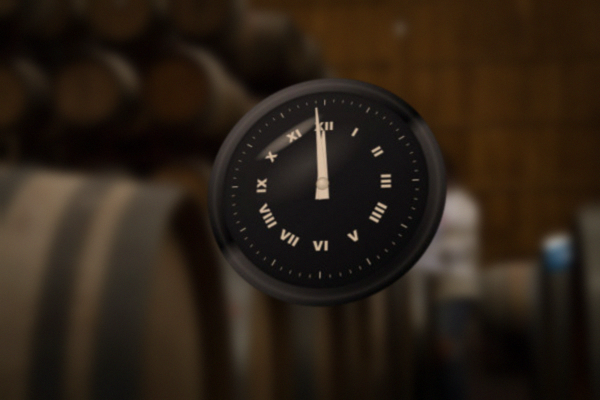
**11:59**
